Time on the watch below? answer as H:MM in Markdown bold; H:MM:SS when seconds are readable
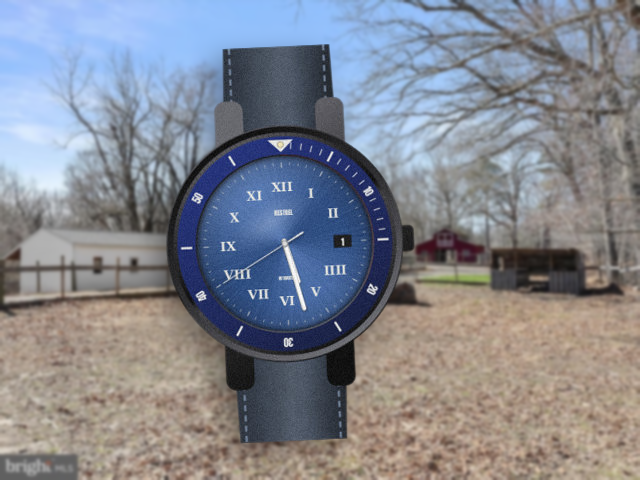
**5:27:40**
